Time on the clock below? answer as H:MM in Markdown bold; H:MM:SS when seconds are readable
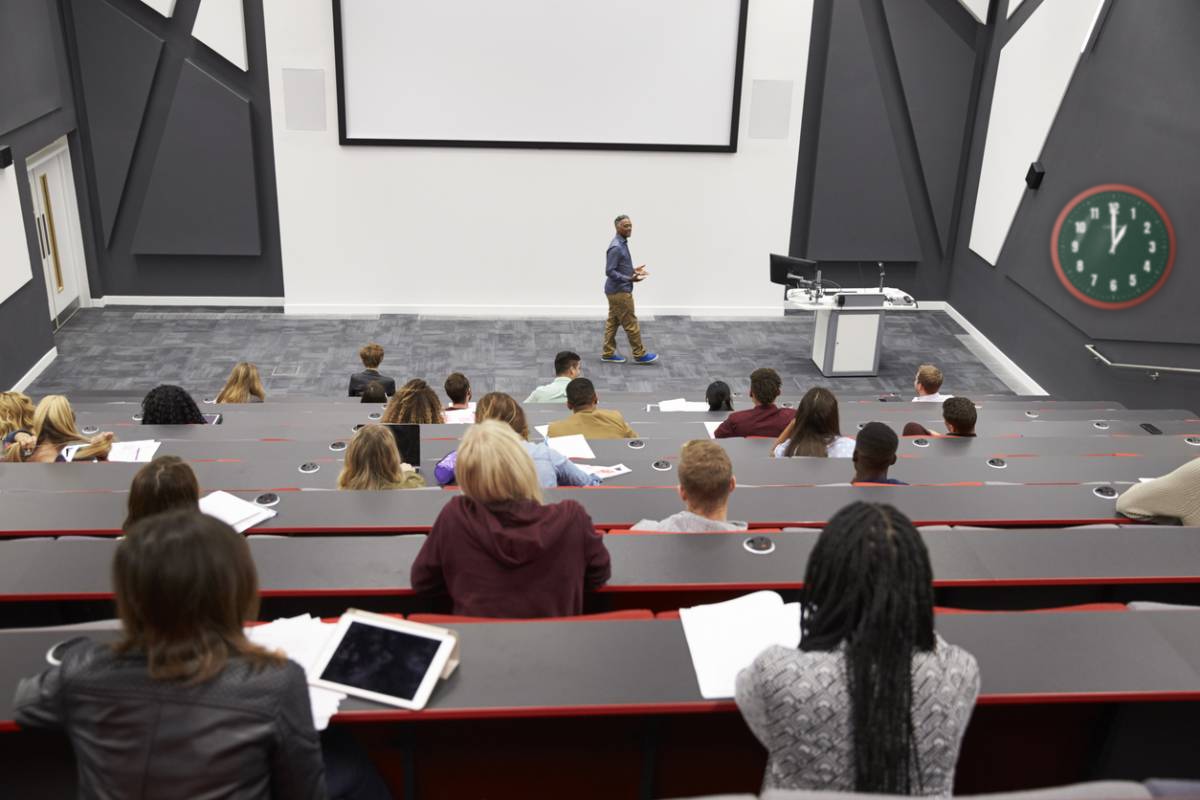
**1:00**
